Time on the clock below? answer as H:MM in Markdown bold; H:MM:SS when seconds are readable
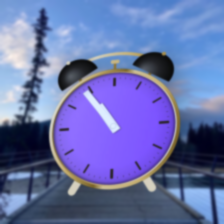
**10:54**
